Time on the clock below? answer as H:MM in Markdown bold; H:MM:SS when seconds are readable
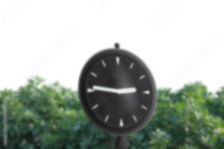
**2:46**
